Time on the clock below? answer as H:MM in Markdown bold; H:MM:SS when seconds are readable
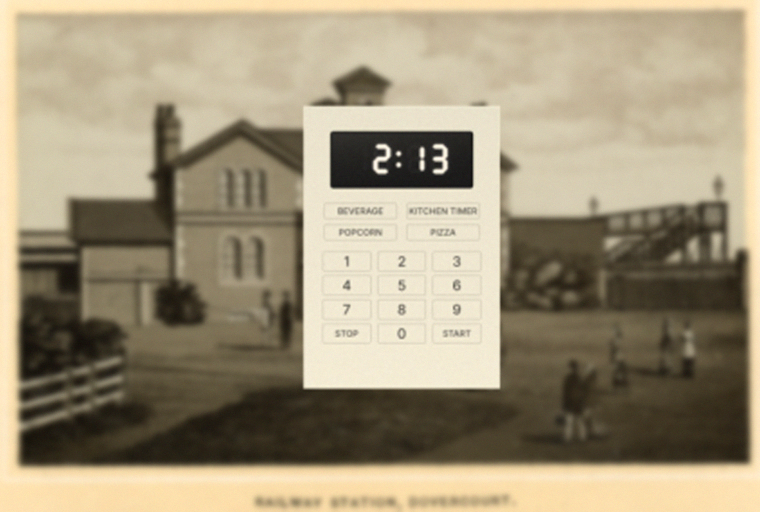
**2:13**
